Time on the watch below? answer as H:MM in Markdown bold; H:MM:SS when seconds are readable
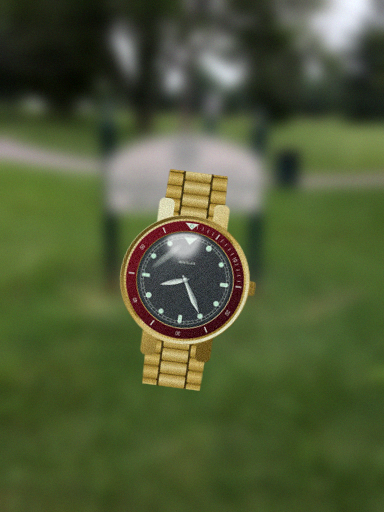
**8:25**
